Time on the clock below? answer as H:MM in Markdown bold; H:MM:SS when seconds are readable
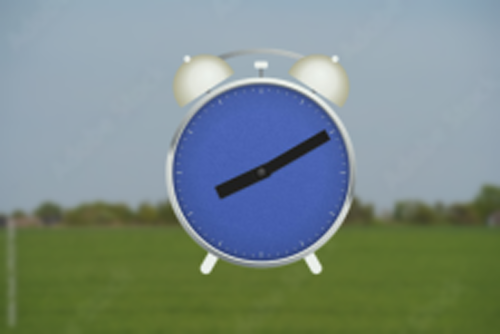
**8:10**
